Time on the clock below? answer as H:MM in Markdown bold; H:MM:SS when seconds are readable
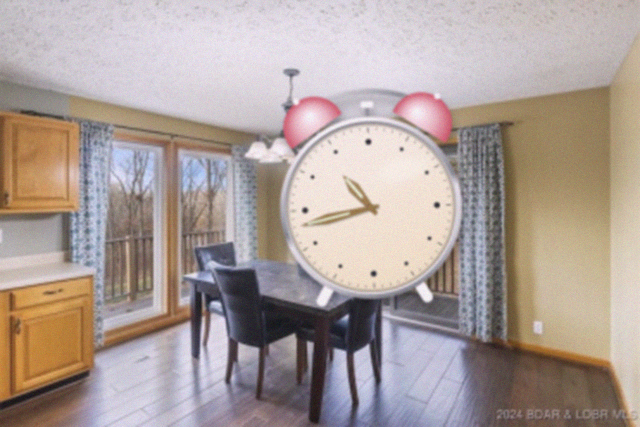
**10:43**
